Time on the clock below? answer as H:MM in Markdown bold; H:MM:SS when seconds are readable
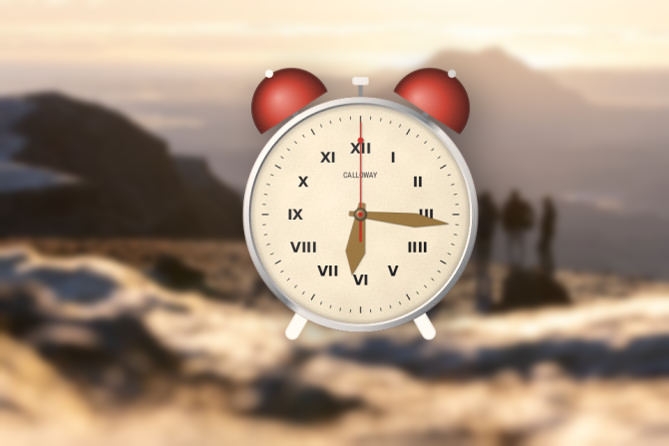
**6:16:00**
